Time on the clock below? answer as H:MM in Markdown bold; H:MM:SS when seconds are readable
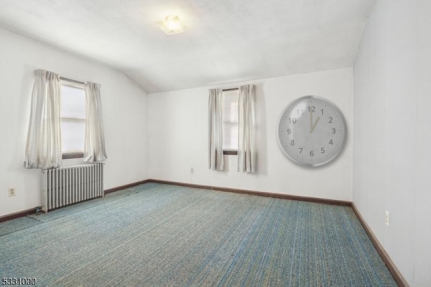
**1:00**
